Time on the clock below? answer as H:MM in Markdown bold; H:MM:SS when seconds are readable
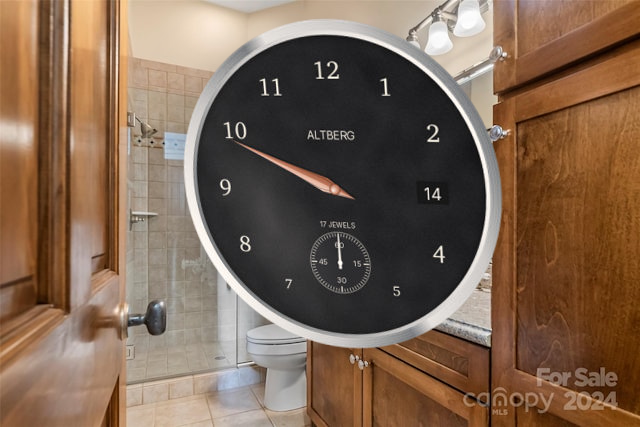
**9:49**
